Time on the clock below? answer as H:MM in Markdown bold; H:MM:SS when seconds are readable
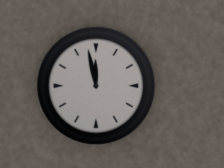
**11:58**
